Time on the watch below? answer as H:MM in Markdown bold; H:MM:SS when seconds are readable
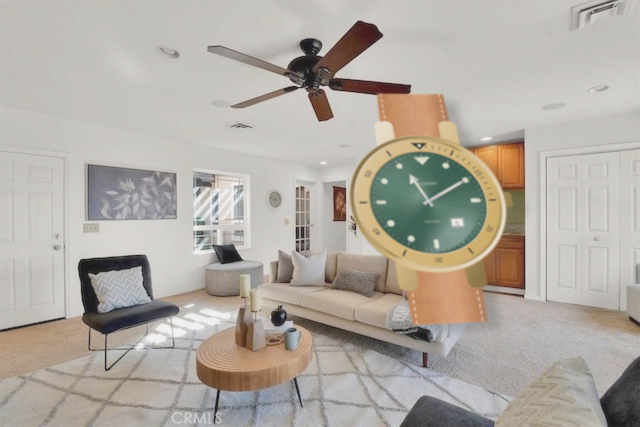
**11:10**
